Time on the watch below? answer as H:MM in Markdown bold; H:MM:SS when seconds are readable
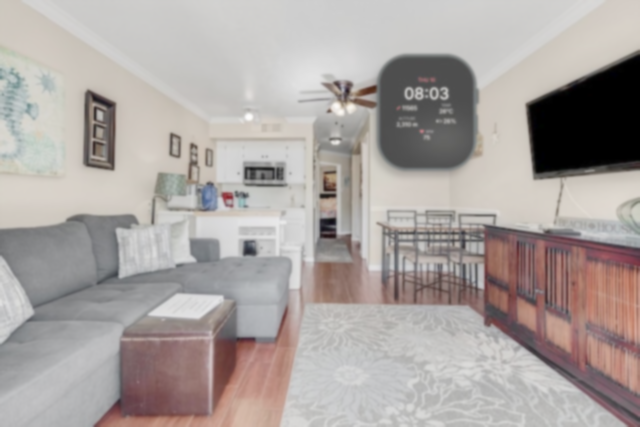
**8:03**
